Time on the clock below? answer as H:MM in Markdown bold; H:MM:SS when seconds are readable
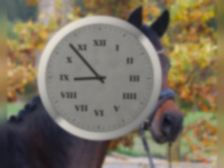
**8:53**
